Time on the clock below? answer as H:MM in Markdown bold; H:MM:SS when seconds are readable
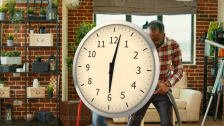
**6:02**
